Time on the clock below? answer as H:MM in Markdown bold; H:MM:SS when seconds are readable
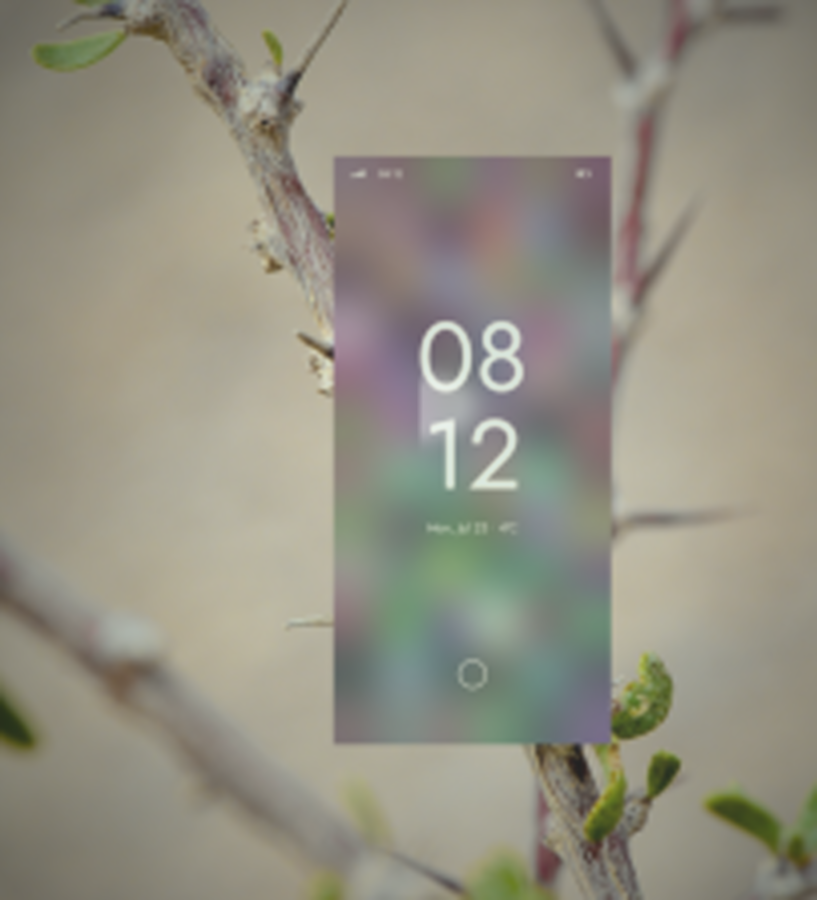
**8:12**
